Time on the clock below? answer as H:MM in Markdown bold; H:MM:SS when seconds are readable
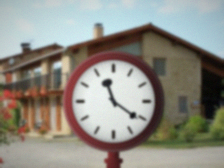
**11:21**
